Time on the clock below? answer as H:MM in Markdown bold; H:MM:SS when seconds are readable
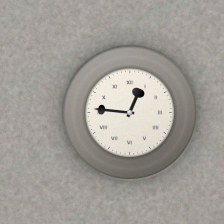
**12:46**
